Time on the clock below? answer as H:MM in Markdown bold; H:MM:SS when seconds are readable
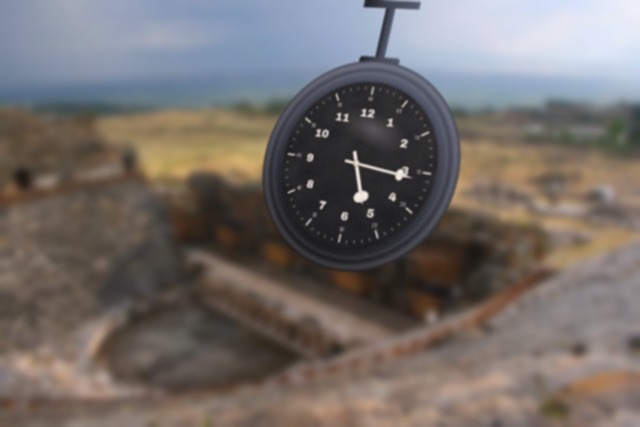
**5:16**
